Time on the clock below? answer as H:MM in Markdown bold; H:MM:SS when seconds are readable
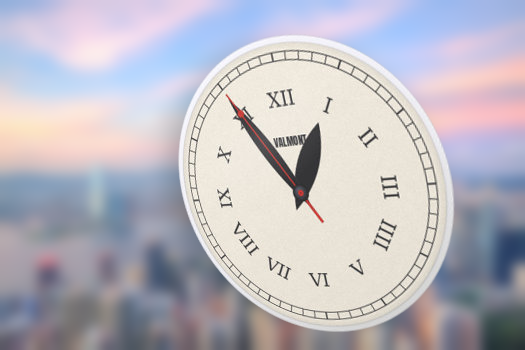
**12:54:55**
